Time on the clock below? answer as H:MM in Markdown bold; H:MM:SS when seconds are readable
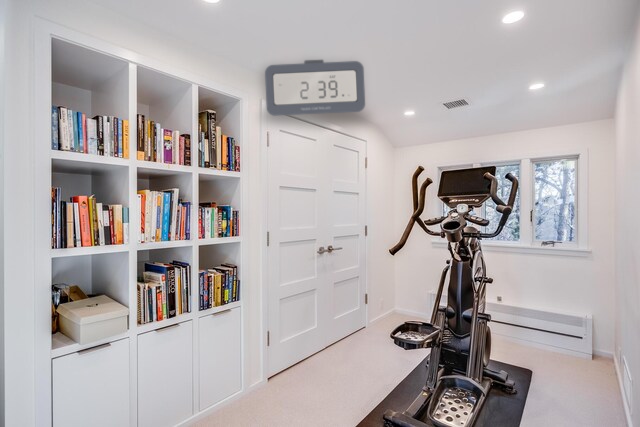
**2:39**
